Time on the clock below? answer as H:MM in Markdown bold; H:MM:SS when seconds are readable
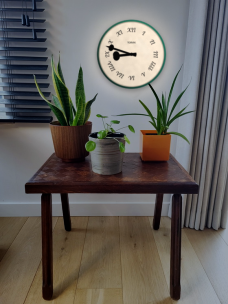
**8:48**
